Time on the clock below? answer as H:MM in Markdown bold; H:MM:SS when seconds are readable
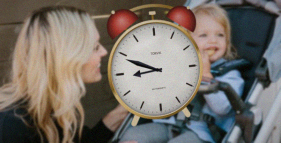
**8:49**
